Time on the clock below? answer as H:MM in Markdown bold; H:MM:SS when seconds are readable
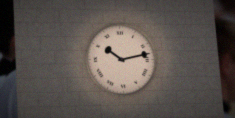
**10:13**
